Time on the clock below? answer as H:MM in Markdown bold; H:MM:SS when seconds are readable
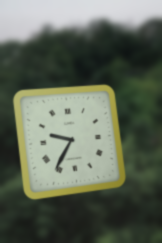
**9:36**
